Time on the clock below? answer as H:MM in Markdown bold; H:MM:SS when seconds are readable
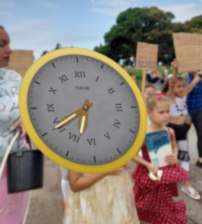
**6:40**
